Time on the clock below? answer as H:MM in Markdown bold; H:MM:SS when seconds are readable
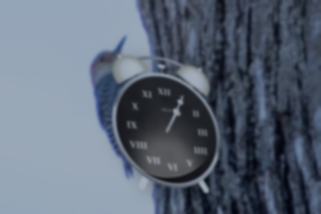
**1:05**
